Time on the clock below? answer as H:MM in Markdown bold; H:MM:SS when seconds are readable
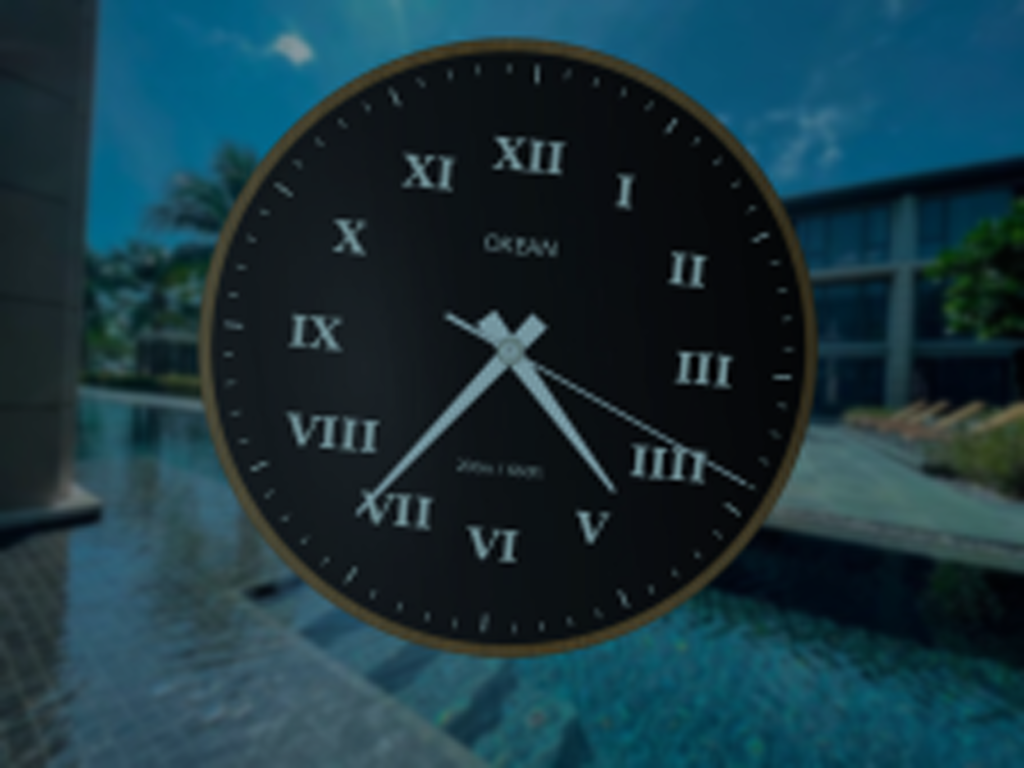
**4:36:19**
